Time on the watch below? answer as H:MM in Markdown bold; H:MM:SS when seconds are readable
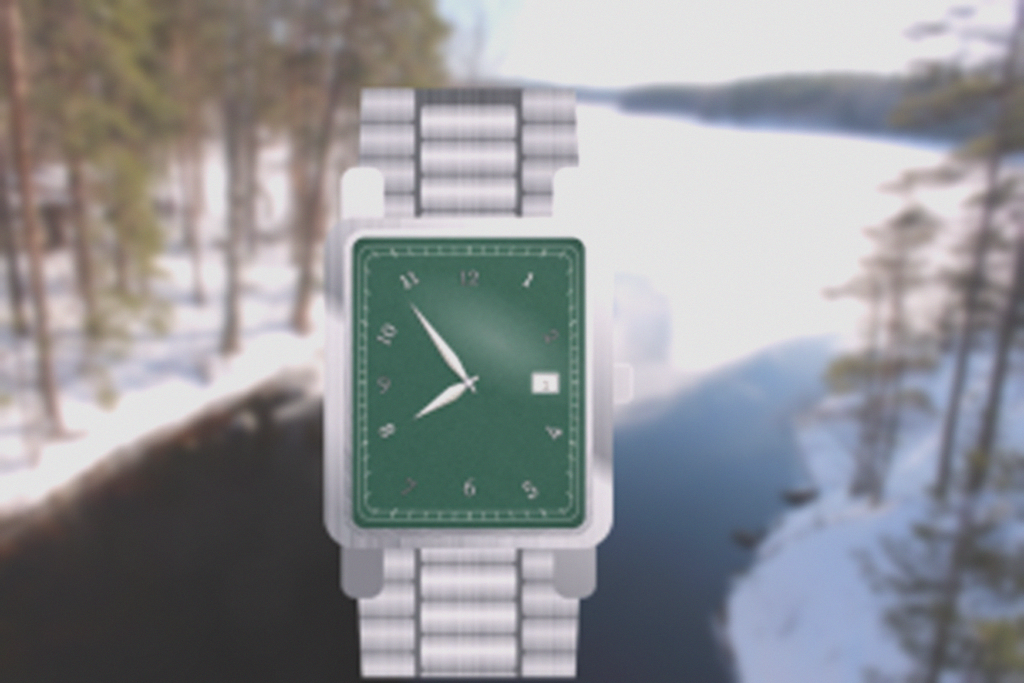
**7:54**
